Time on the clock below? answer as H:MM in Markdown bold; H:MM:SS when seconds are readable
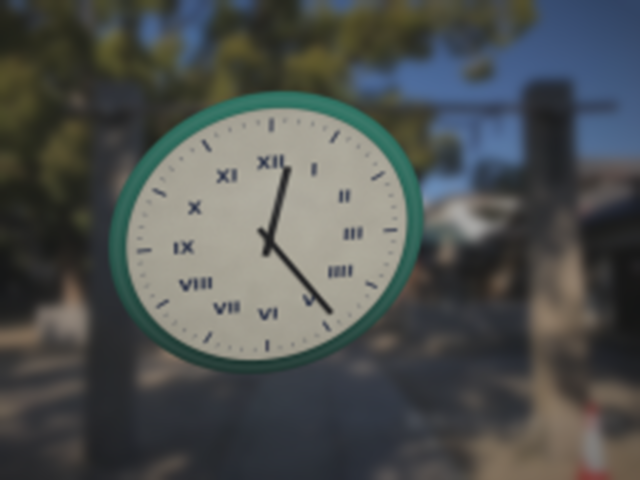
**12:24**
